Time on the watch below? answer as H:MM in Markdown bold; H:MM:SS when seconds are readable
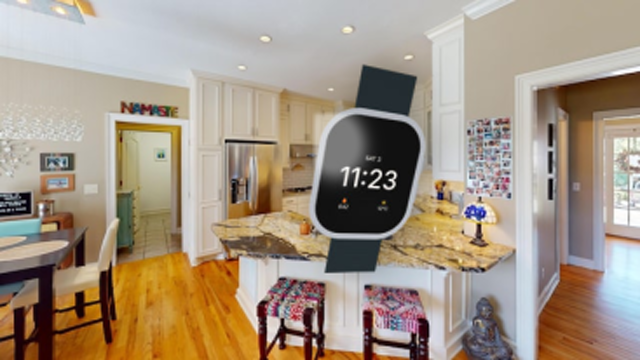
**11:23**
